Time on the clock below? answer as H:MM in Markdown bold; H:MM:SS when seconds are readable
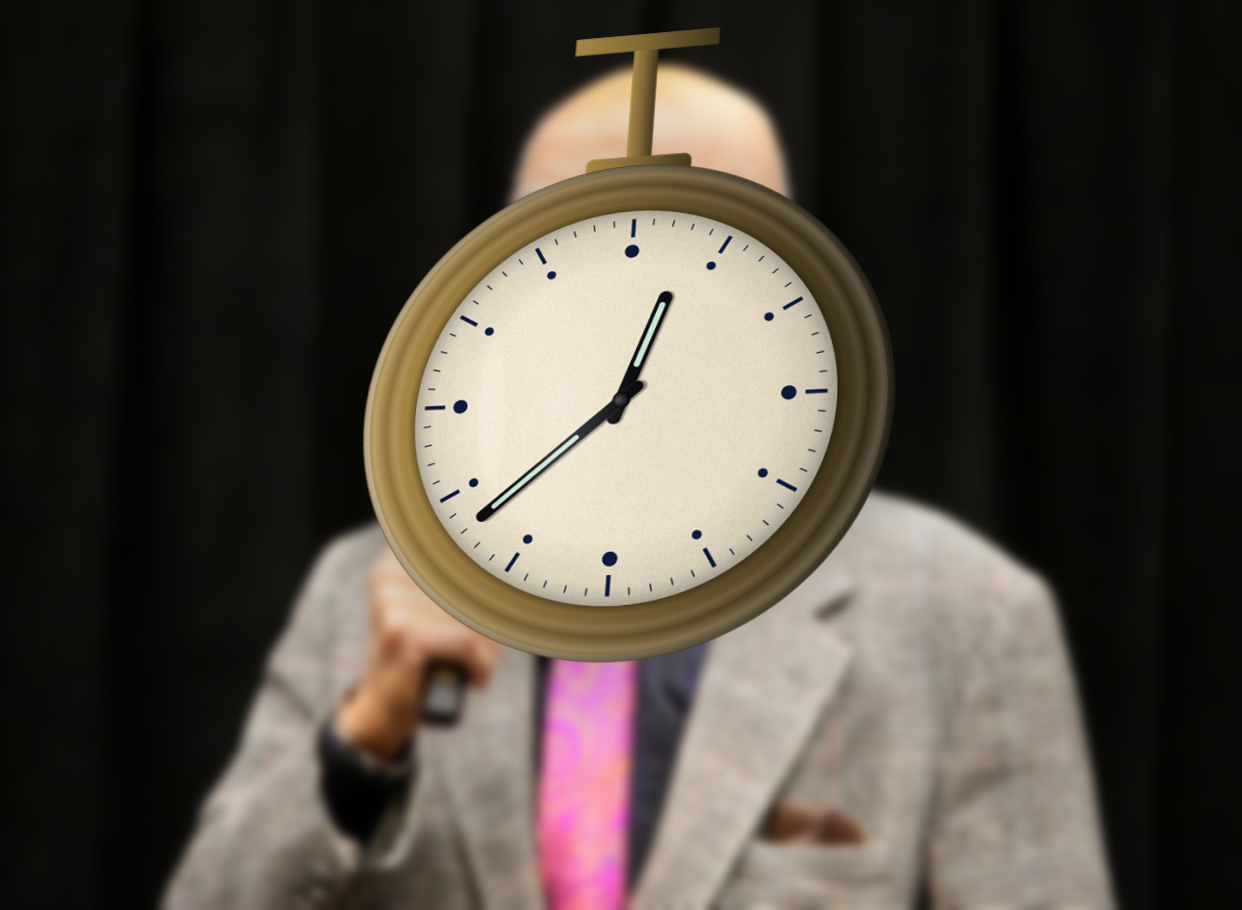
**12:38**
